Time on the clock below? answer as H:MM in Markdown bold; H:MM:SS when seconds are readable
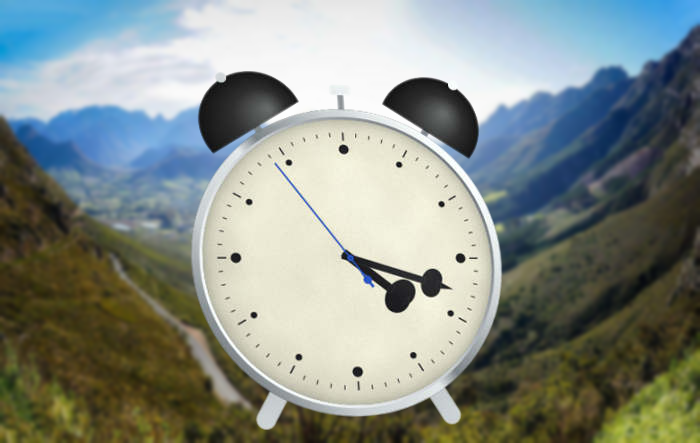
**4:17:54**
